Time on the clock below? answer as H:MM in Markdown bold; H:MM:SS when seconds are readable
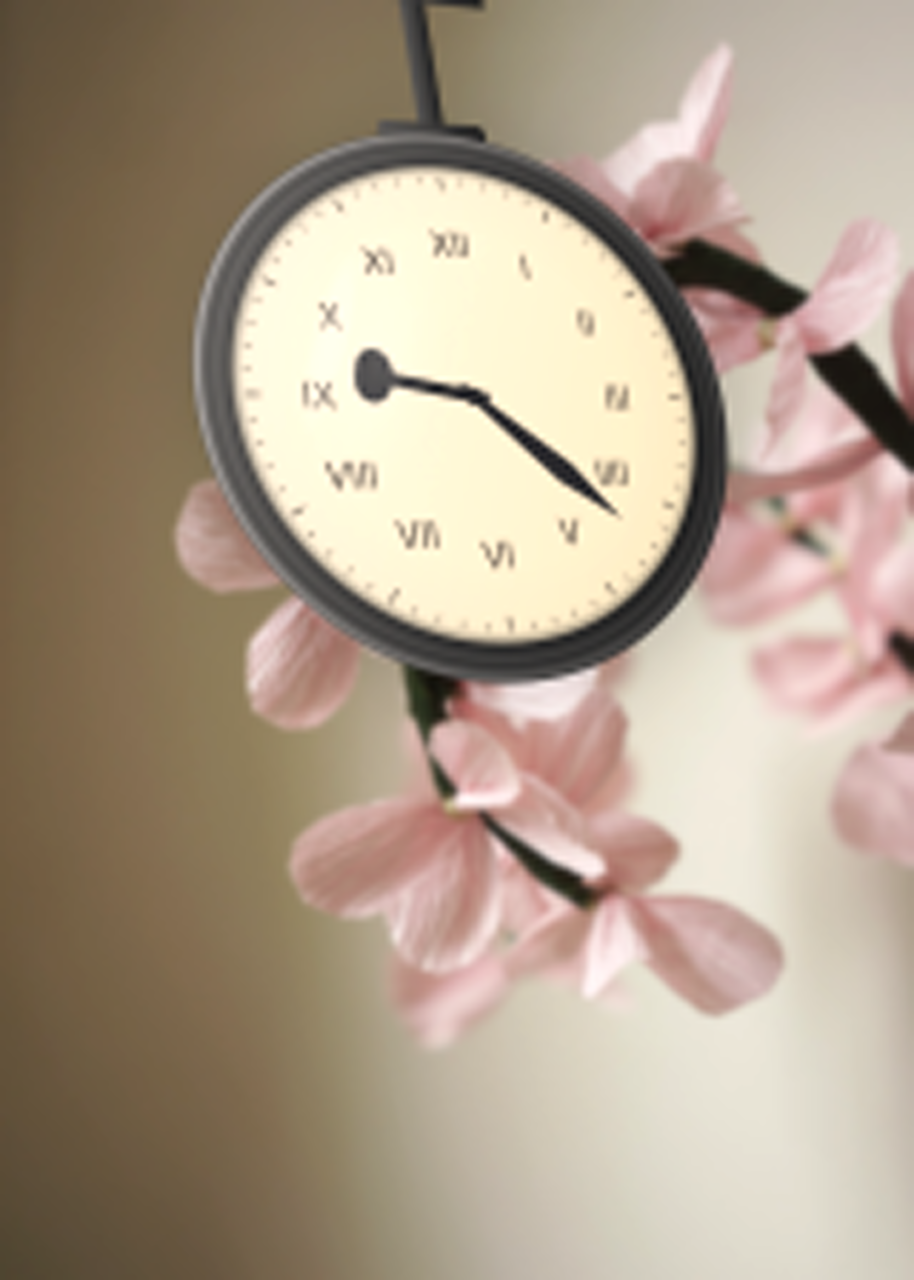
**9:22**
